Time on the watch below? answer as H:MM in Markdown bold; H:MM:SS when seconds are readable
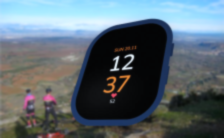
**12:37**
